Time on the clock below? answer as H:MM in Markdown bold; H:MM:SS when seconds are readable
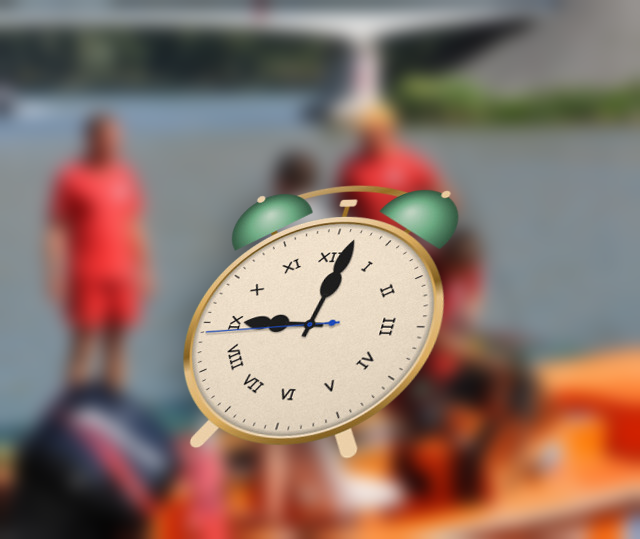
**9:01:44**
